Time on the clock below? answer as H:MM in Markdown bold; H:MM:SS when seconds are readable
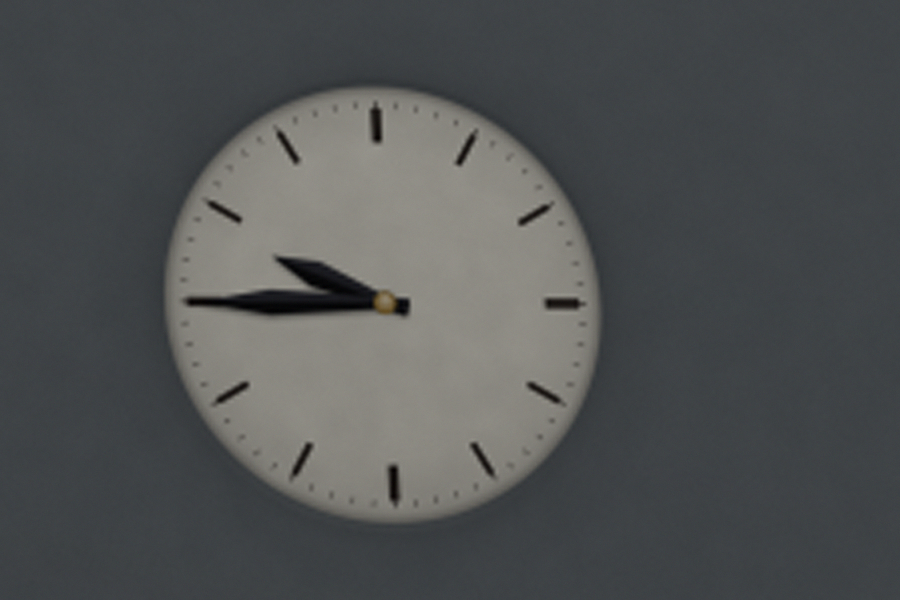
**9:45**
